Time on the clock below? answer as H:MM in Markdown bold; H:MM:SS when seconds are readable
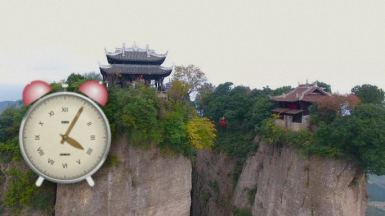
**4:05**
